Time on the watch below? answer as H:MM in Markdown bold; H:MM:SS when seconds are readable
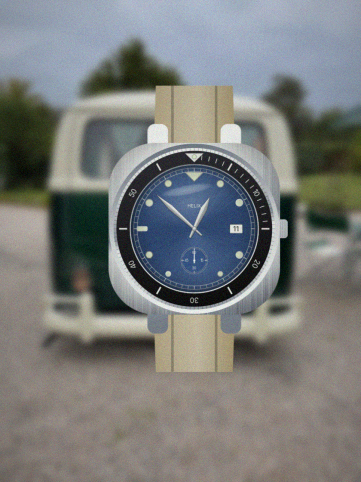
**12:52**
